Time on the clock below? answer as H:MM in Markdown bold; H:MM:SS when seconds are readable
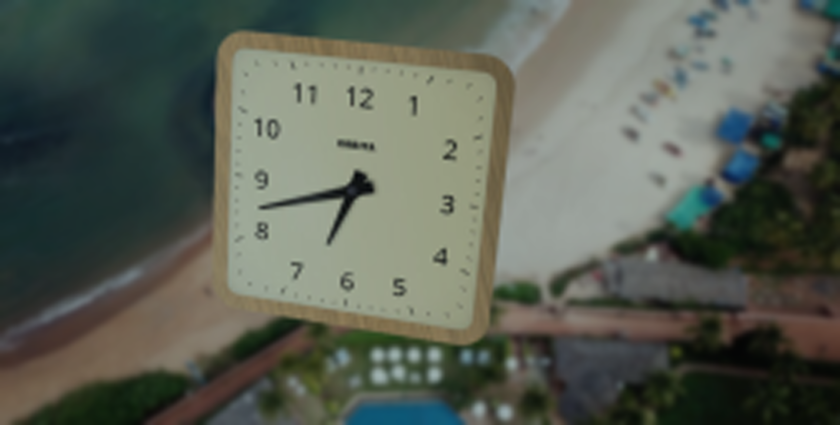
**6:42**
